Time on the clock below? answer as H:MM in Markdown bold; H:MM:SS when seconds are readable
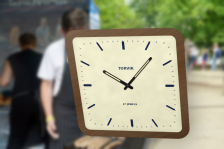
**10:07**
